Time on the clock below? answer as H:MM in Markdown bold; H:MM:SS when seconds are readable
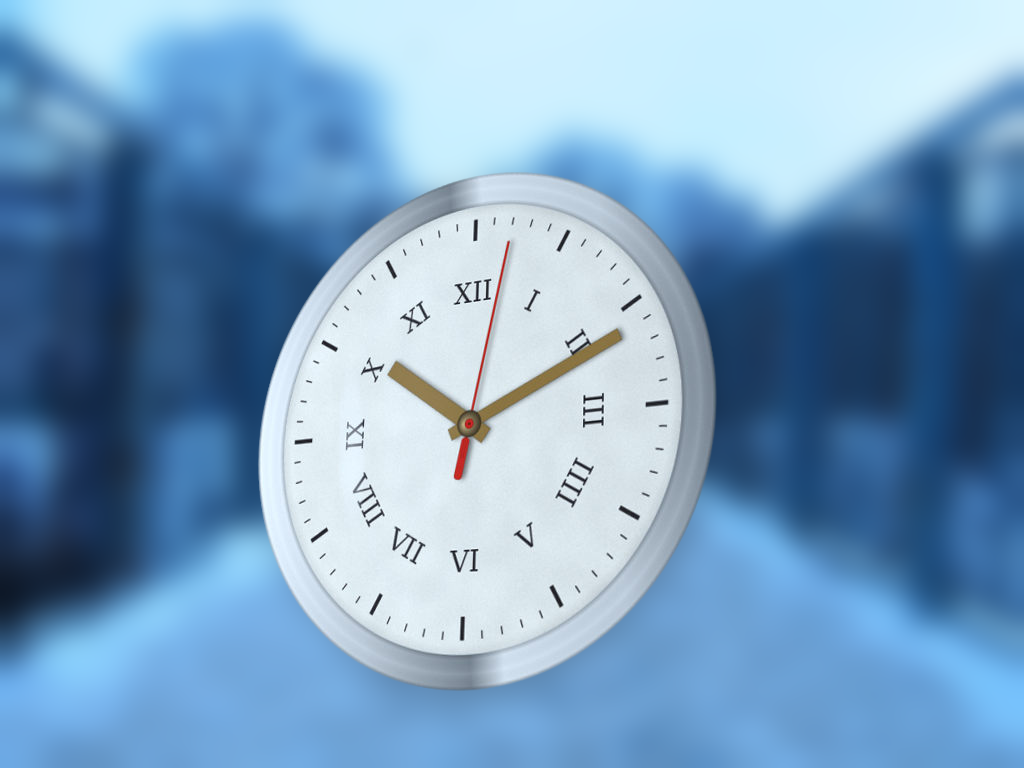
**10:11:02**
